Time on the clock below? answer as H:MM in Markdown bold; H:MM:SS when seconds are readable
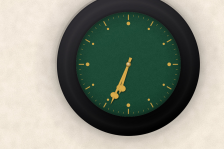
**6:34**
